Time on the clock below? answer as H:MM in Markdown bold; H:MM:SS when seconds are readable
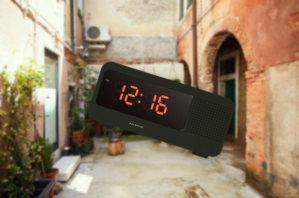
**12:16**
